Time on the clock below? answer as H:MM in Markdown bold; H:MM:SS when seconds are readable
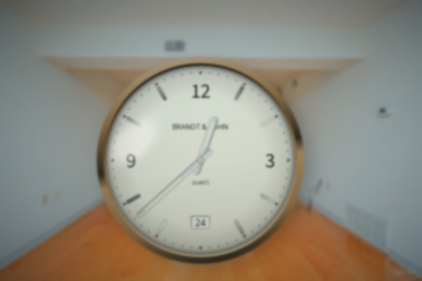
**12:38**
